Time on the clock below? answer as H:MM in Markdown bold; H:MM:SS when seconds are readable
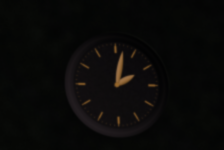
**2:02**
